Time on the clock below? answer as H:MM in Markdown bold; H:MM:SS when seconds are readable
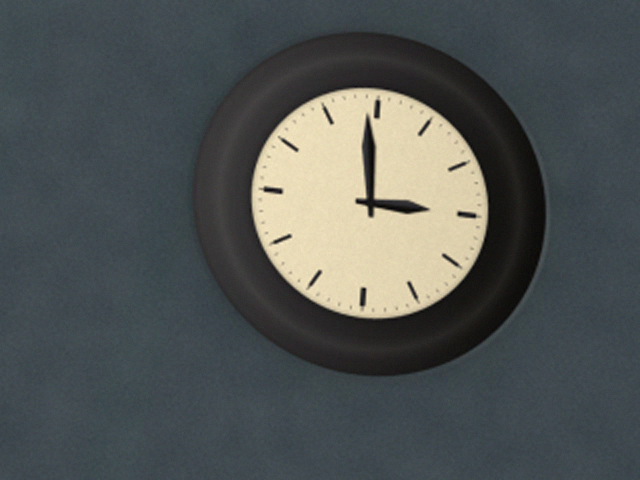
**2:59**
